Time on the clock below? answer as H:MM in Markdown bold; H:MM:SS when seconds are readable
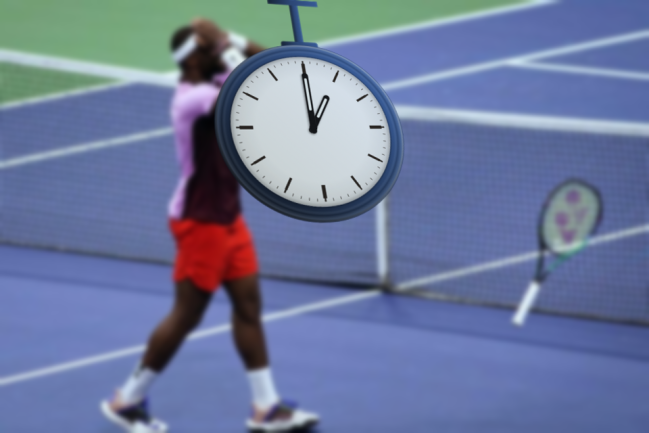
**1:00**
